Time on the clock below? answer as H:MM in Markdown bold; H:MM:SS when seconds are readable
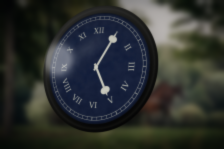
**5:05**
